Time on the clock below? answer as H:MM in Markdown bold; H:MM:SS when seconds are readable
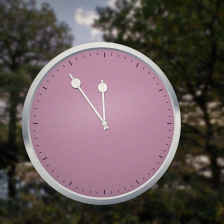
**11:54**
